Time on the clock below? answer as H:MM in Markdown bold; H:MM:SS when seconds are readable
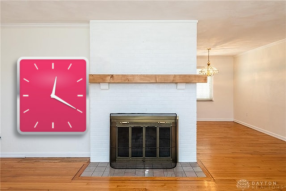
**12:20**
